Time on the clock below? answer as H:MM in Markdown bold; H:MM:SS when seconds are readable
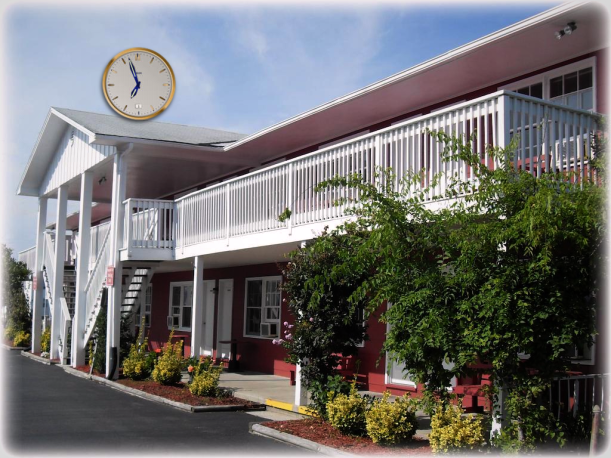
**6:57**
